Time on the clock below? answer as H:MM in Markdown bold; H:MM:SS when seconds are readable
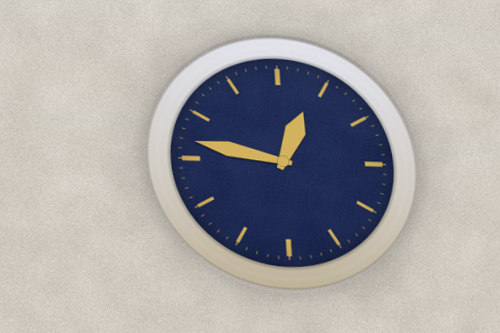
**12:47**
